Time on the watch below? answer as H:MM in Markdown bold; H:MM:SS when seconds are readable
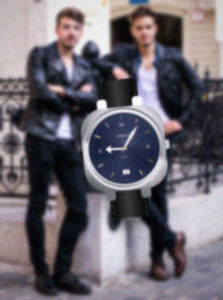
**9:06**
